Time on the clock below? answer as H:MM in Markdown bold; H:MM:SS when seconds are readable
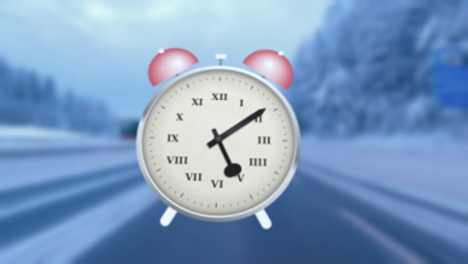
**5:09**
